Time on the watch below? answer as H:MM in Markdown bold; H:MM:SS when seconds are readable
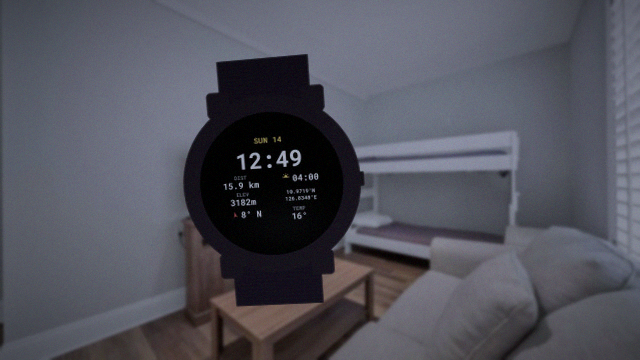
**12:49**
